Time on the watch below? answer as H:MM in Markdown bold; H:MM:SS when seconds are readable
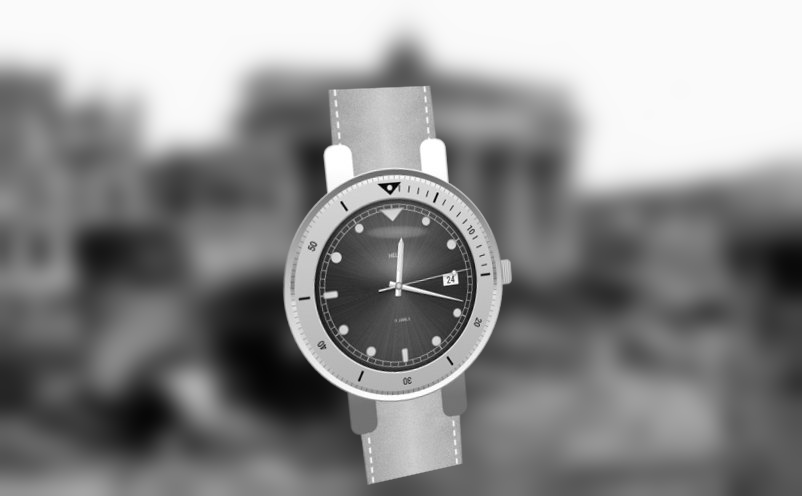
**12:18:14**
